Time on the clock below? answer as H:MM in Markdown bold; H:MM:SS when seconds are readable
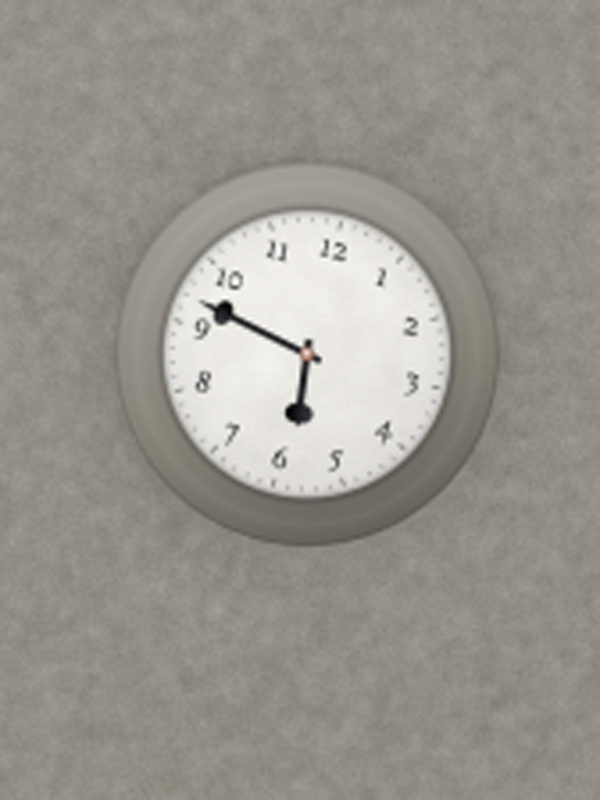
**5:47**
